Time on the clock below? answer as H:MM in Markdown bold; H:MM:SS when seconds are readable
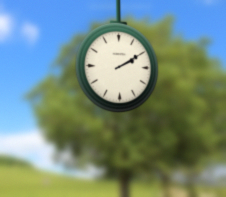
**2:10**
